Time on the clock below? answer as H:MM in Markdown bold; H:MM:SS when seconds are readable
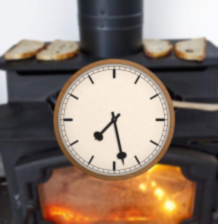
**7:28**
